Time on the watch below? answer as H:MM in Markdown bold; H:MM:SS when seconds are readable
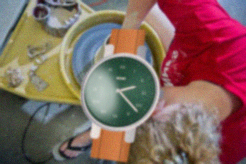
**2:22**
